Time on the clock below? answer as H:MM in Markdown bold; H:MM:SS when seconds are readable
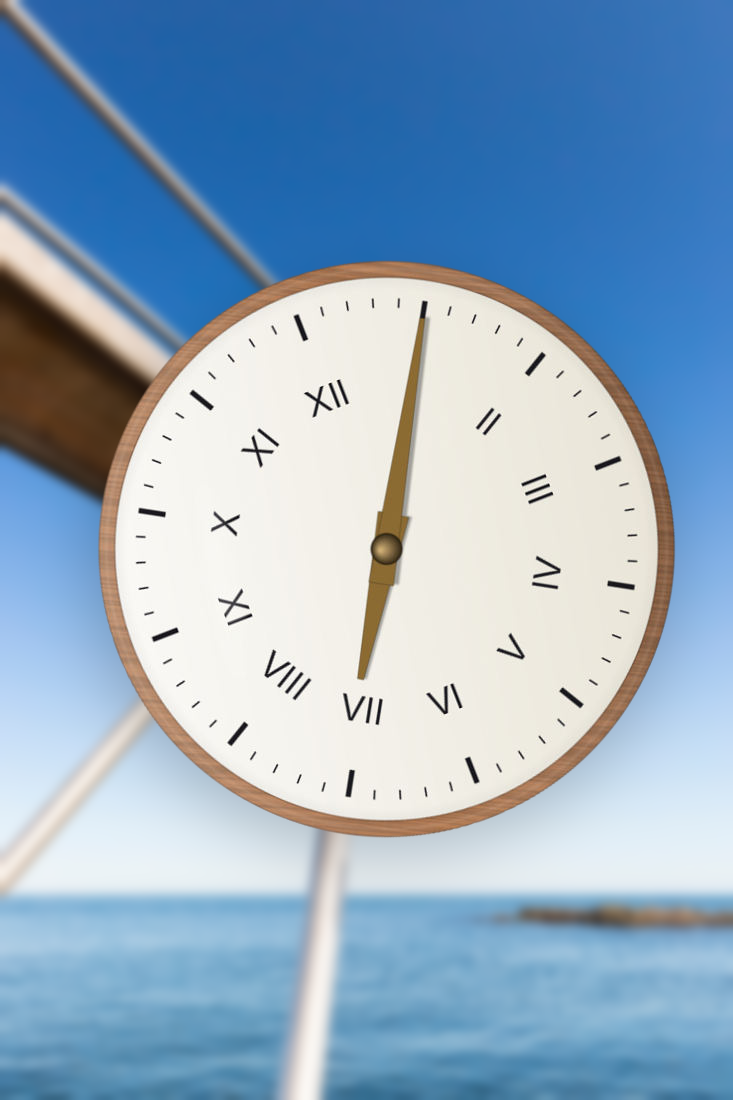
**7:05**
